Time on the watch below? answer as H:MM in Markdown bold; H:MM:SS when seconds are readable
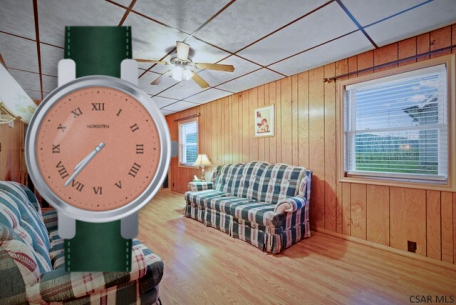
**7:37**
